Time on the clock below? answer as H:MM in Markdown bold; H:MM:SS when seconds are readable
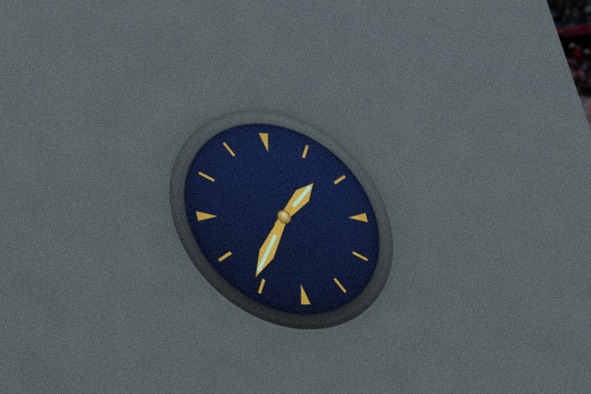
**1:36**
